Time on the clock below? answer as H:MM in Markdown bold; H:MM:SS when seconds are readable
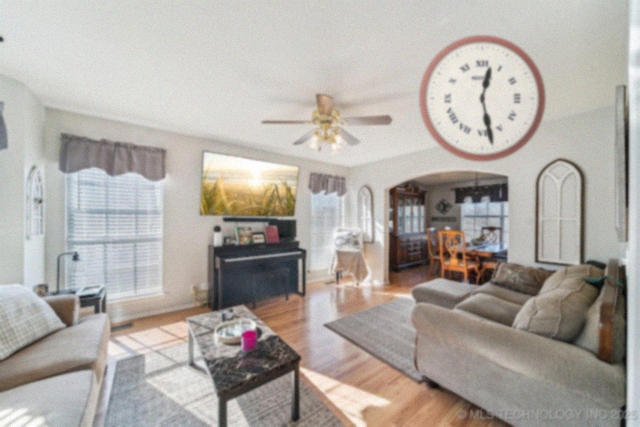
**12:28**
